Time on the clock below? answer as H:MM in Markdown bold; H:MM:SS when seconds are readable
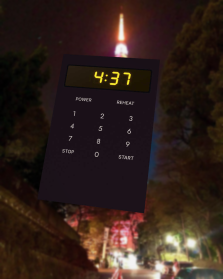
**4:37**
